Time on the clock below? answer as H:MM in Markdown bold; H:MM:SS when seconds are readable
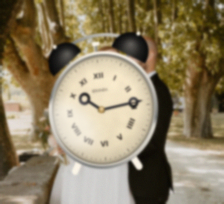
**10:14**
